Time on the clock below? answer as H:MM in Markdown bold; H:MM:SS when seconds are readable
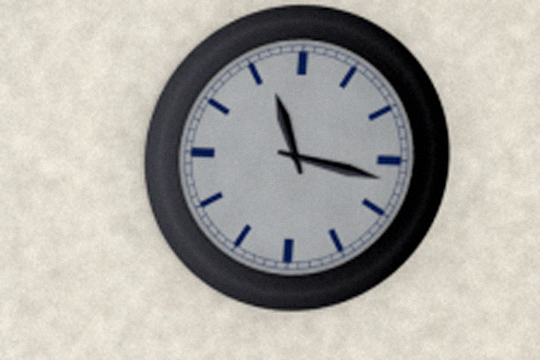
**11:17**
